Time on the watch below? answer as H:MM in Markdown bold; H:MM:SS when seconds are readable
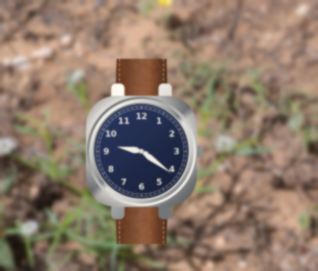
**9:21**
